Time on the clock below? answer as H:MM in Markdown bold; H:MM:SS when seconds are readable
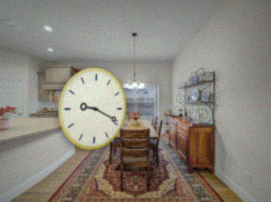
**9:19**
